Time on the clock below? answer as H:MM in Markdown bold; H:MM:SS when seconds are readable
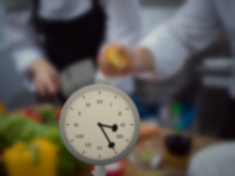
**3:25**
